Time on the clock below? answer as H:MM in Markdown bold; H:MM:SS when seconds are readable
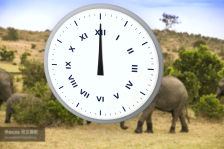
**12:00**
